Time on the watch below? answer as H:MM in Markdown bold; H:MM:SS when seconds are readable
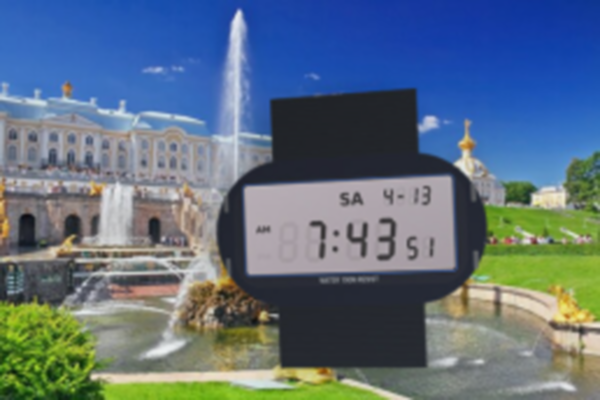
**7:43:51**
